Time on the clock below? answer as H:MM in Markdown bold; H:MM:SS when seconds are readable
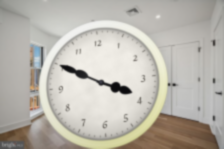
**3:50**
